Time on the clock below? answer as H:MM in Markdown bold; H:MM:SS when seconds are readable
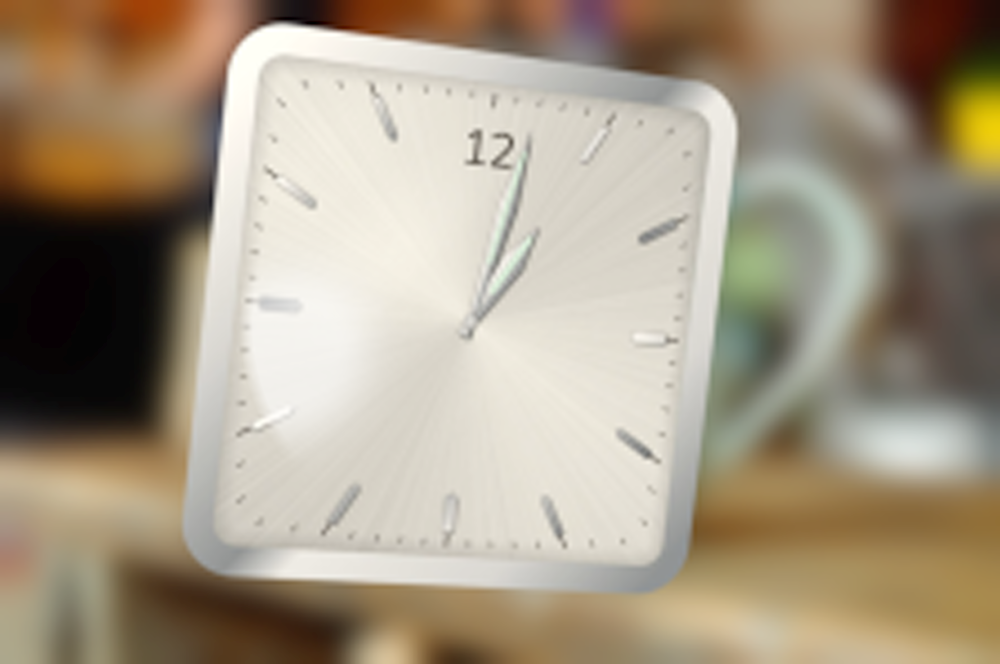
**1:02**
